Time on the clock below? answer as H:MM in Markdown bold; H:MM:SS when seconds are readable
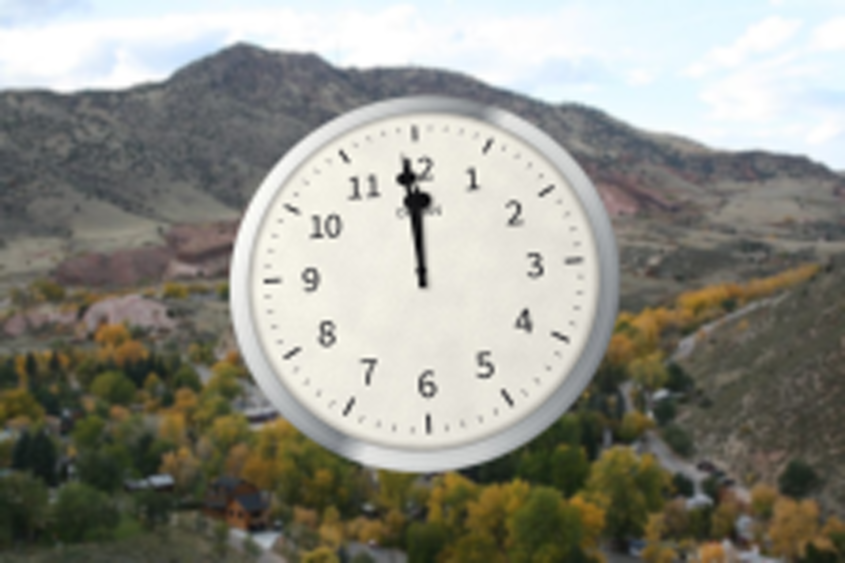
**11:59**
